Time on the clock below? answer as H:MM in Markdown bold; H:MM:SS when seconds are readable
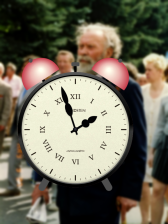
**1:57**
